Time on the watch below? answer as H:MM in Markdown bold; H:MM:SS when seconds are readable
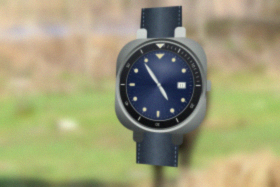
**4:54**
